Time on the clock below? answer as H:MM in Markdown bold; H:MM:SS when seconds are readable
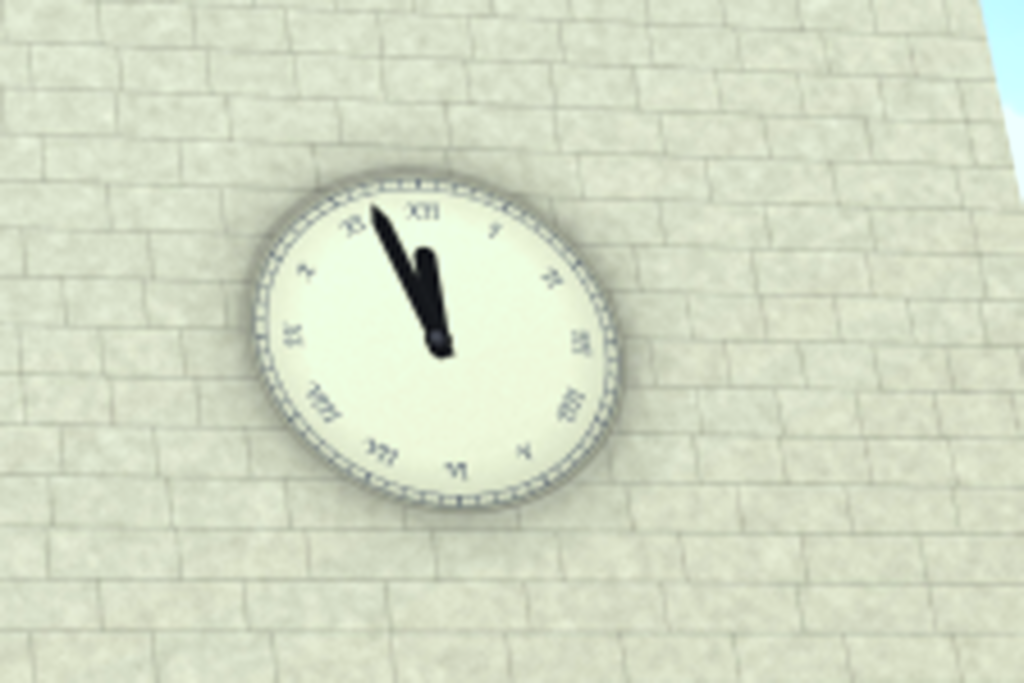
**11:57**
